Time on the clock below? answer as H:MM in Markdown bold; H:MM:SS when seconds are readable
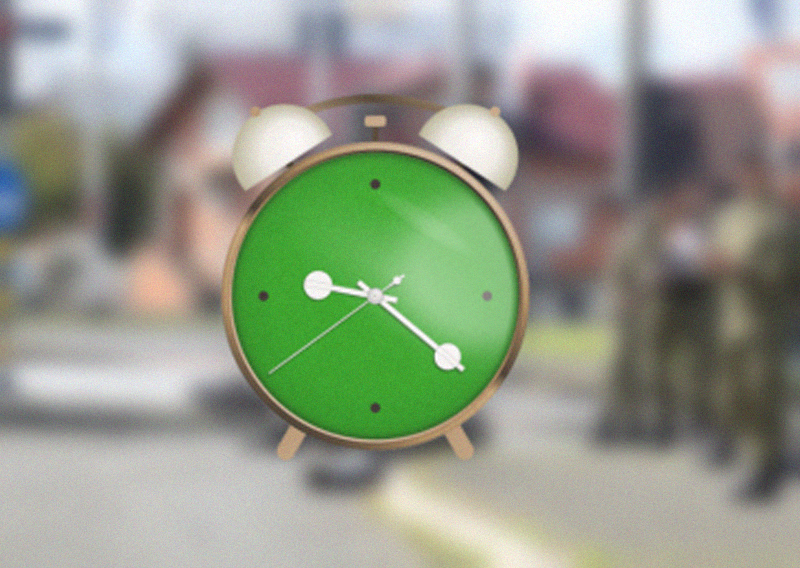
**9:21:39**
